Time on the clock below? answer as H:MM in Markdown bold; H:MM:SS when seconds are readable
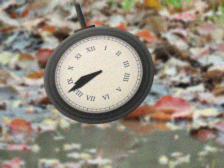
**8:42**
